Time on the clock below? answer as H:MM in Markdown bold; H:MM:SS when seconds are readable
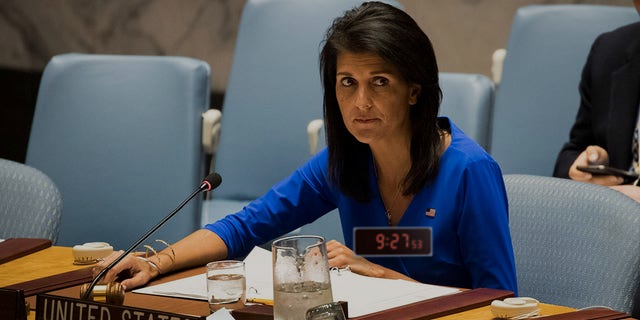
**9:27**
